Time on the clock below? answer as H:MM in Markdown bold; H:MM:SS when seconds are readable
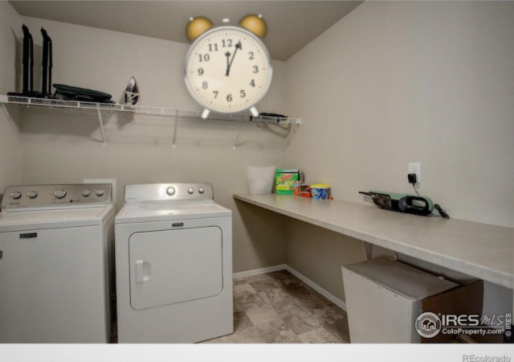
**12:04**
